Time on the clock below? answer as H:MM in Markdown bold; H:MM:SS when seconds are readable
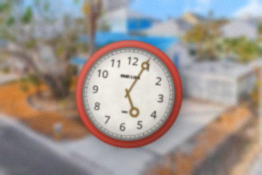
**5:04**
